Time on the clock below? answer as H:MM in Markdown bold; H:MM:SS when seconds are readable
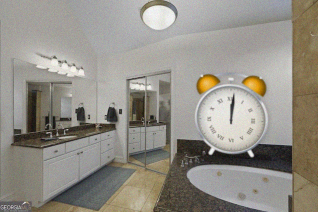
**12:01**
